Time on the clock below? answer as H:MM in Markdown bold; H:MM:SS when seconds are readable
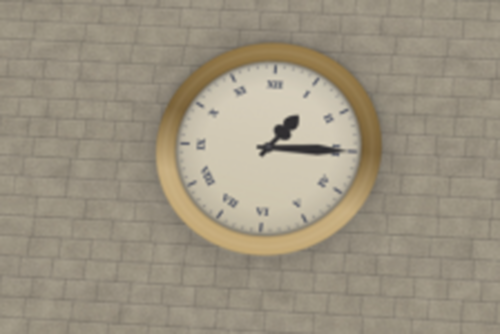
**1:15**
